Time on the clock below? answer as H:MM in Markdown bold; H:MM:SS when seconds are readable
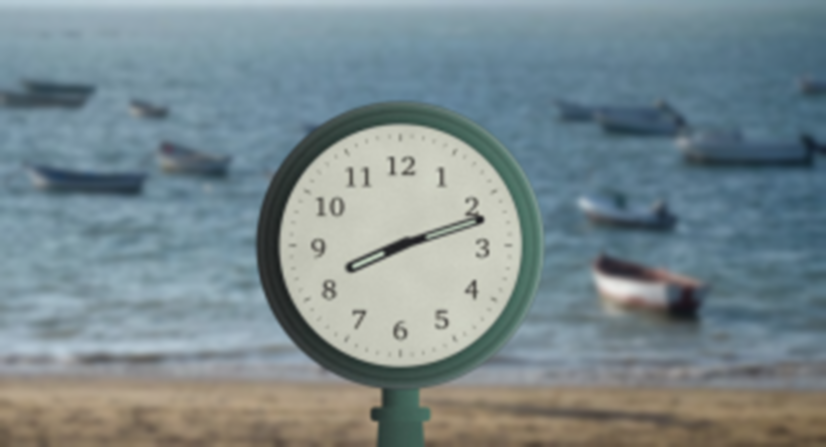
**8:12**
